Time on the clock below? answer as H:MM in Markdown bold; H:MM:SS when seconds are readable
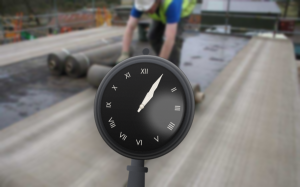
**1:05**
